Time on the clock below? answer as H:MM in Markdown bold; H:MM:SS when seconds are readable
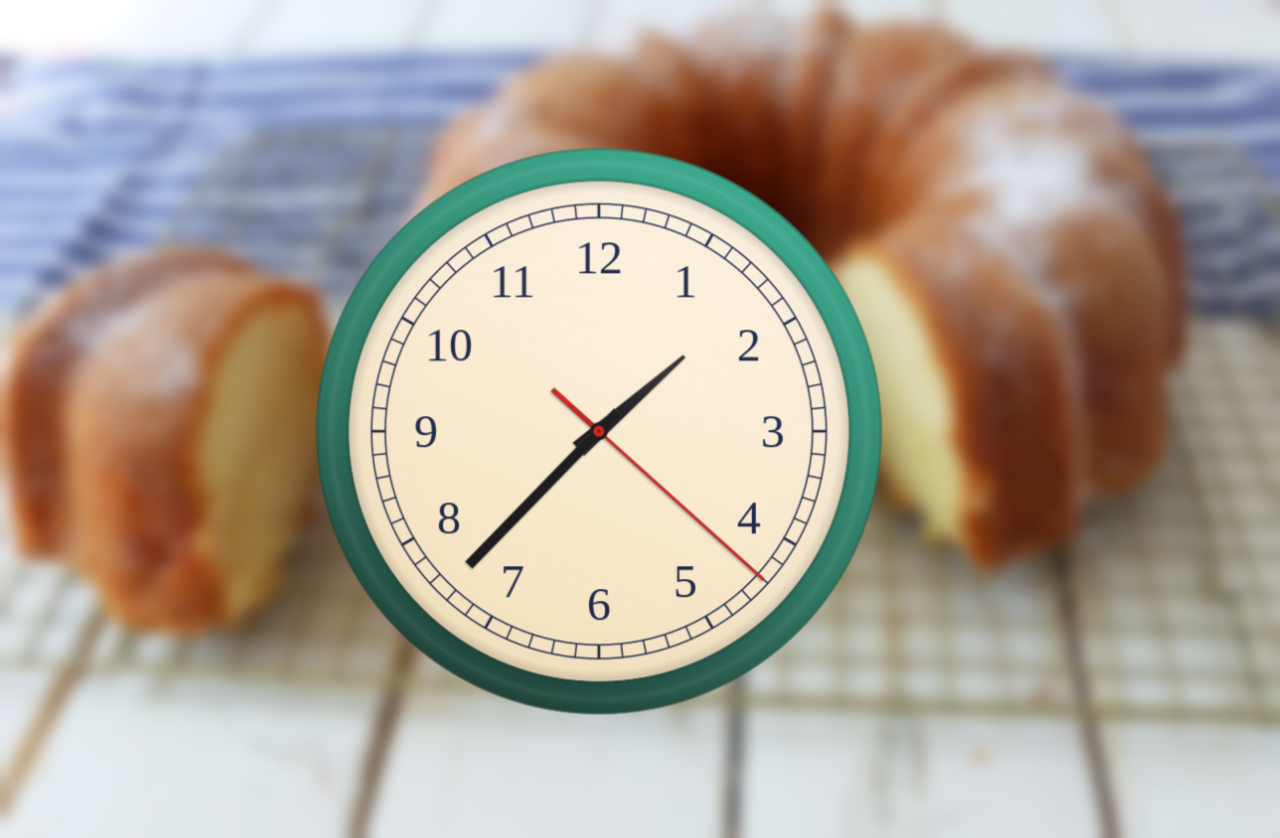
**1:37:22**
